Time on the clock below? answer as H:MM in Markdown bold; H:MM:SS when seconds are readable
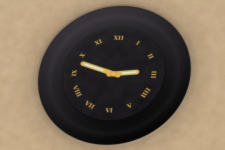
**2:48**
